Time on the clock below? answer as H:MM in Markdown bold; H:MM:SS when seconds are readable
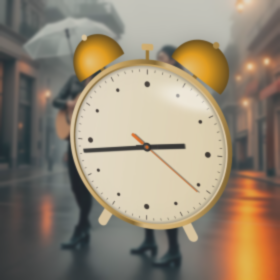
**2:43:21**
